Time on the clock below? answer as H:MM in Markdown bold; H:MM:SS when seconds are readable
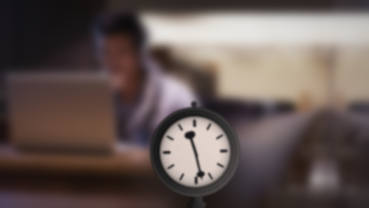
**11:28**
